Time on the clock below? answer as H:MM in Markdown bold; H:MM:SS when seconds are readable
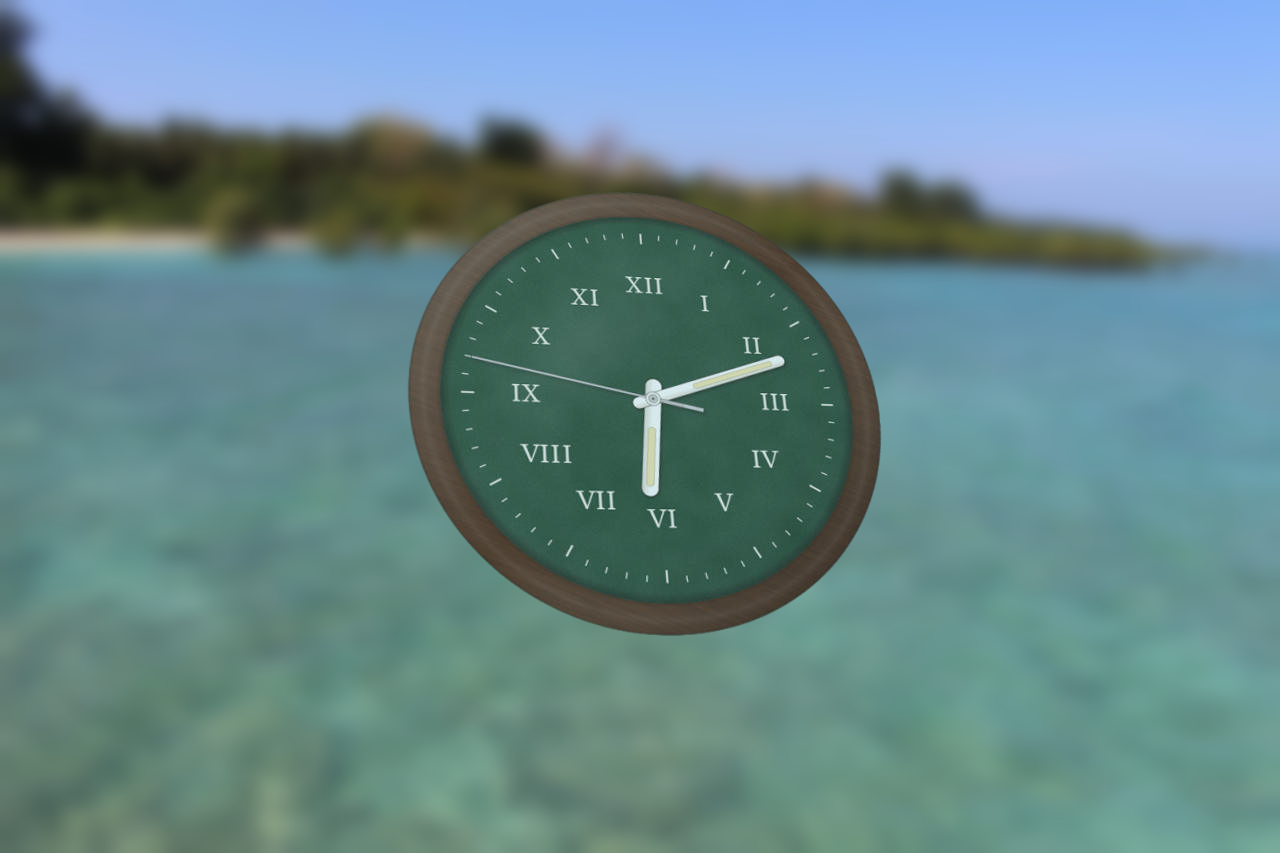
**6:11:47**
